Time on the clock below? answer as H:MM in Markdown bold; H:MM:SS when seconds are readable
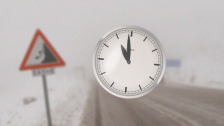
**10:59**
